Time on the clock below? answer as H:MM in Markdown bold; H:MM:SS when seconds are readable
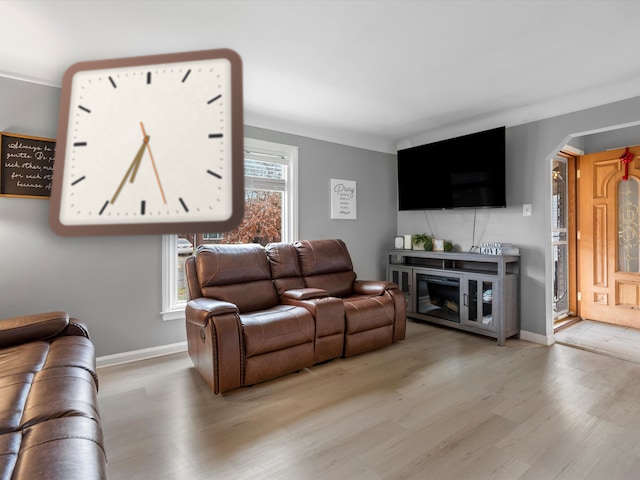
**6:34:27**
